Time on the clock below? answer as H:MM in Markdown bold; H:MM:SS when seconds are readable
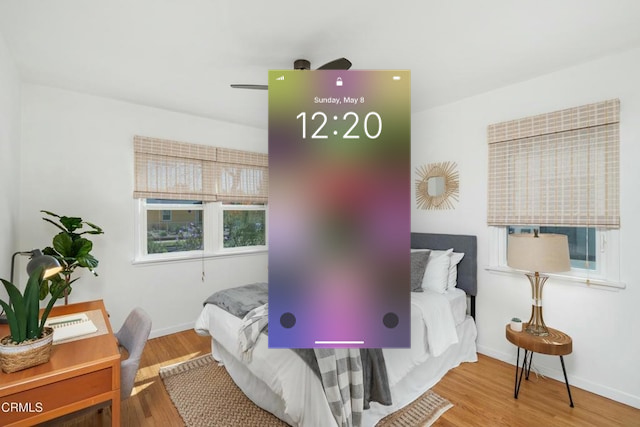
**12:20**
